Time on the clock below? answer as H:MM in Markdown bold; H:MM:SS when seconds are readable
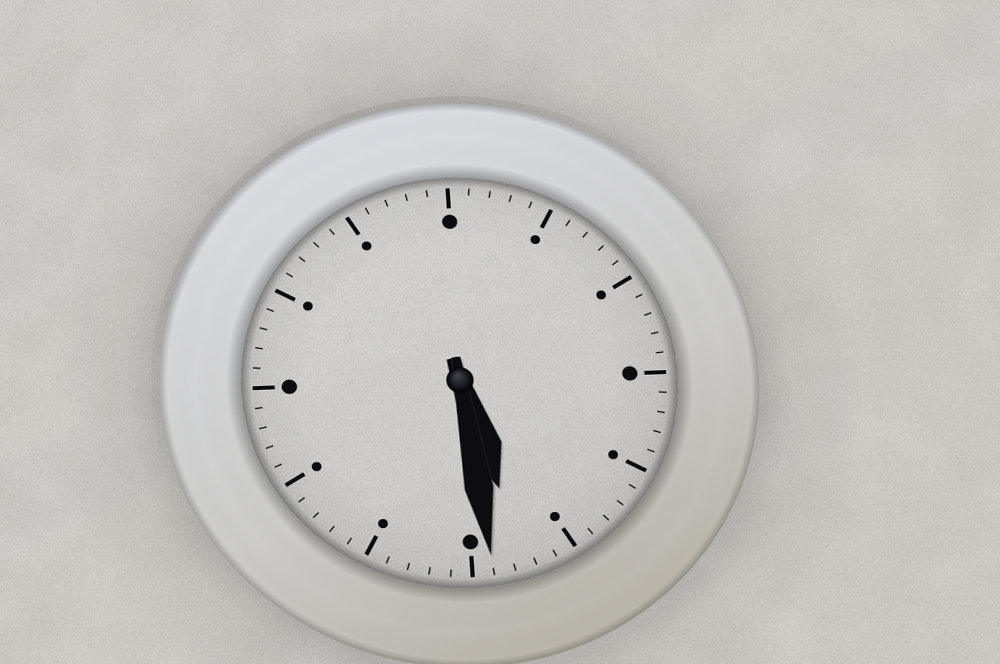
**5:29**
